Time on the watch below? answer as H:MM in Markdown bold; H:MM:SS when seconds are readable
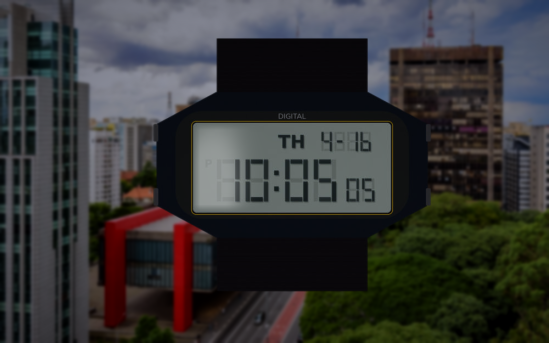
**10:05:05**
